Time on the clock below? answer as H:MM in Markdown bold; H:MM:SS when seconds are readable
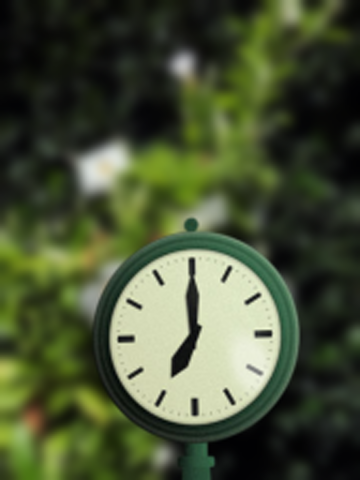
**7:00**
